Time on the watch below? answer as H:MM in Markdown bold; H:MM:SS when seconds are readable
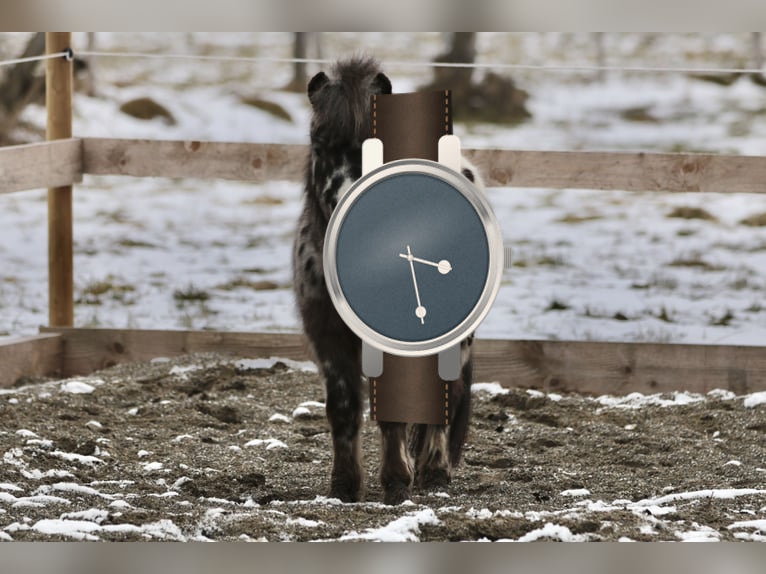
**3:28**
